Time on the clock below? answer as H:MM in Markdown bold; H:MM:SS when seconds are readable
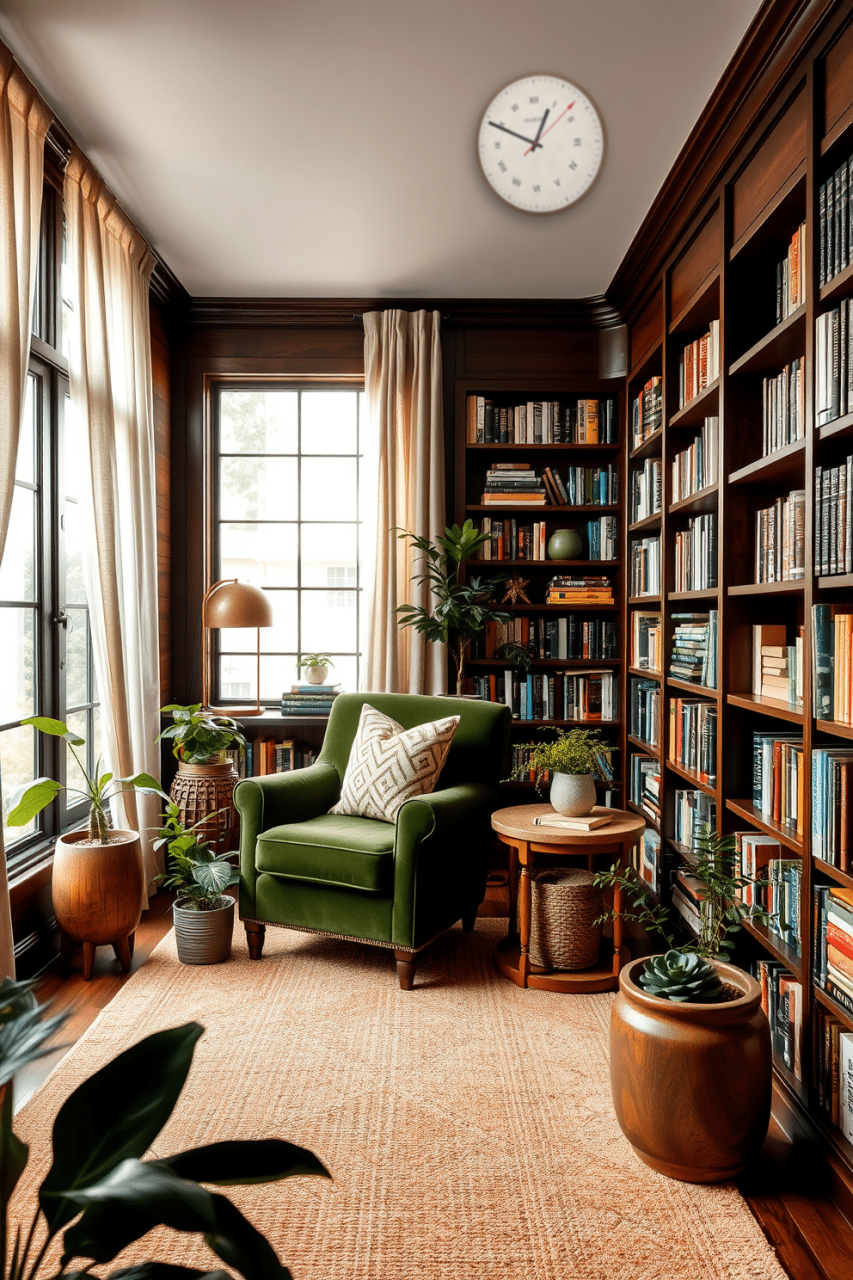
**12:49:08**
